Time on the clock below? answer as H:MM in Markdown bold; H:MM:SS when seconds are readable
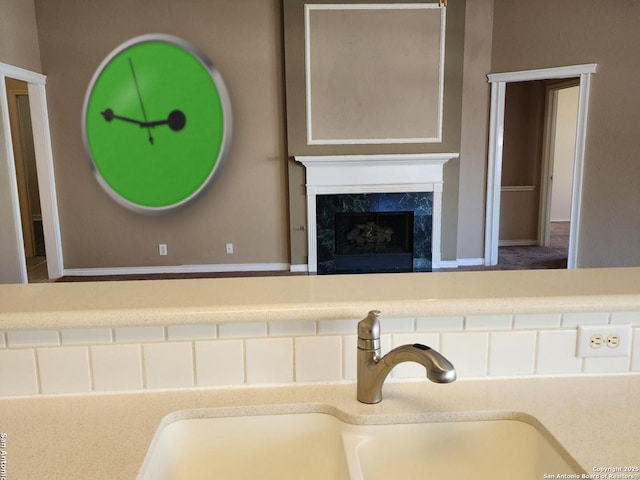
**2:46:57**
